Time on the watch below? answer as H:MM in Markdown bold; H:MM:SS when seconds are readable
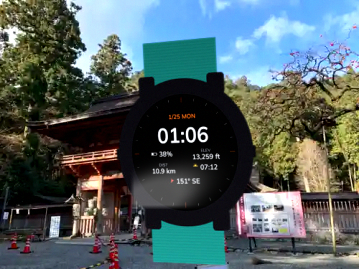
**1:06**
